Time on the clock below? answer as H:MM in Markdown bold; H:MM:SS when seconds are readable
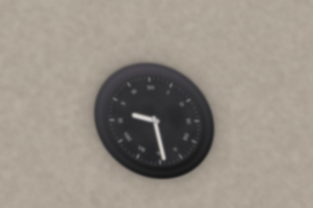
**9:29**
